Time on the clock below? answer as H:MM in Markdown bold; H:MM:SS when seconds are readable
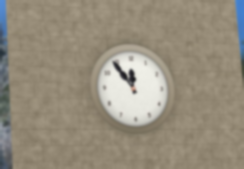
**11:54**
